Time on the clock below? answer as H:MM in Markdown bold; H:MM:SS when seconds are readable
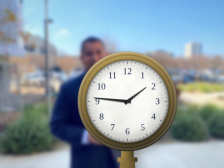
**1:46**
